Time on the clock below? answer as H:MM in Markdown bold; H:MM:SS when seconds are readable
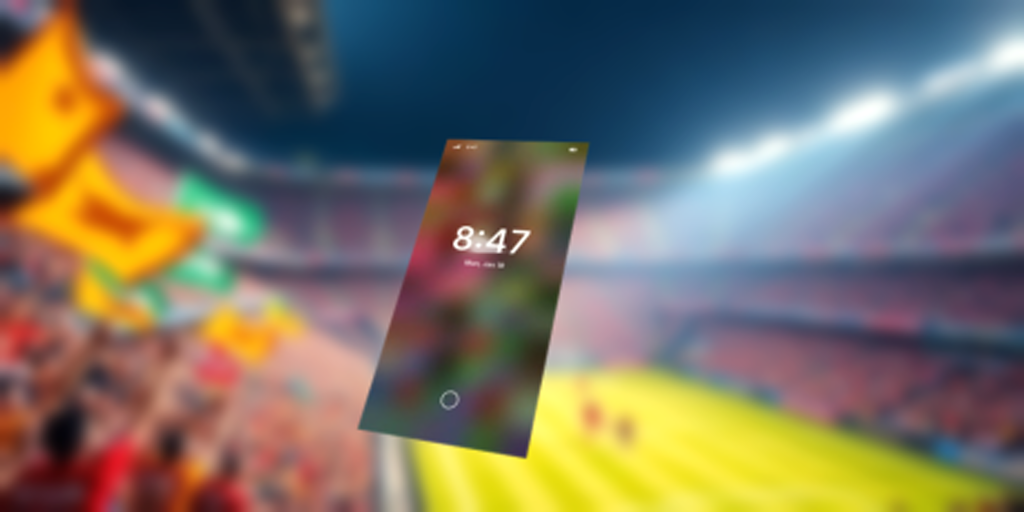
**8:47**
